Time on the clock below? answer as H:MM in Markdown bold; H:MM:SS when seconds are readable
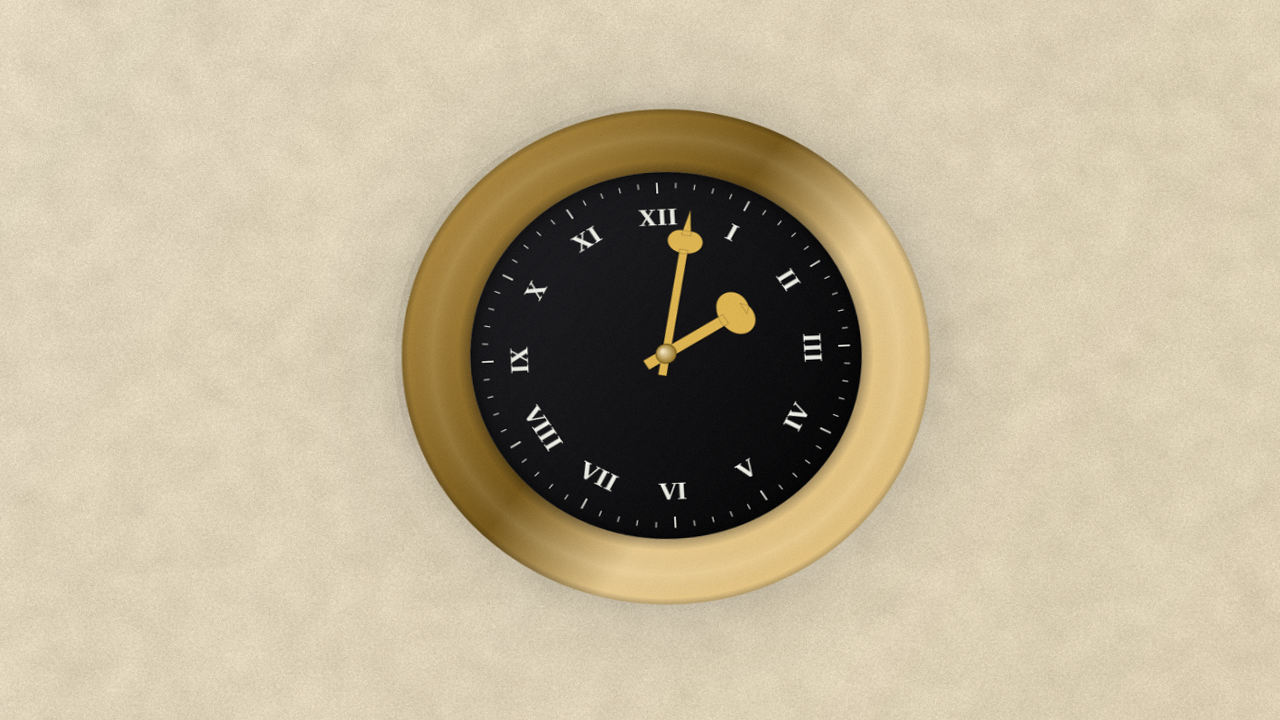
**2:02**
